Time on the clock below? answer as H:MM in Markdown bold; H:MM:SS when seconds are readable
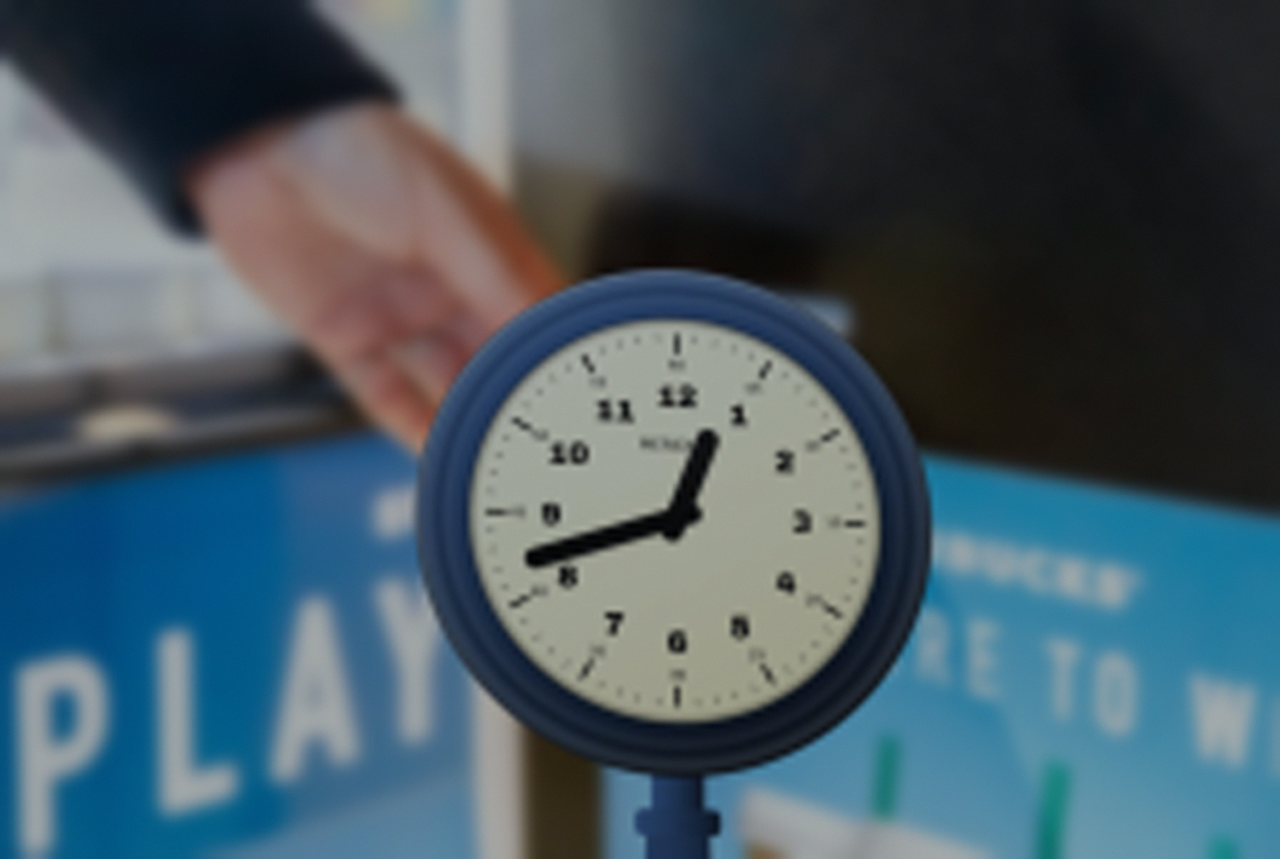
**12:42**
